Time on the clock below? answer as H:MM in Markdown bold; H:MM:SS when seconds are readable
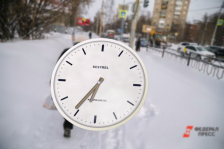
**6:36**
